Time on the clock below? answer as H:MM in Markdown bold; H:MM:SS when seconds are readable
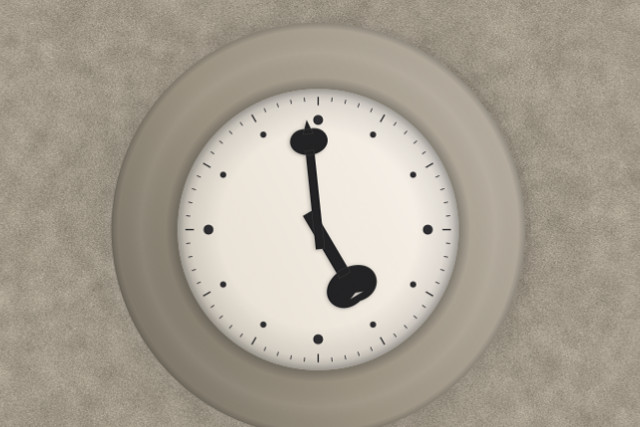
**4:59**
